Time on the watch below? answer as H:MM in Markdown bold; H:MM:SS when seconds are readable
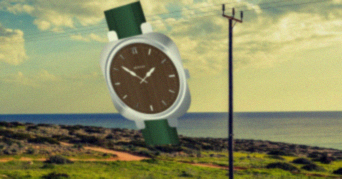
**1:52**
